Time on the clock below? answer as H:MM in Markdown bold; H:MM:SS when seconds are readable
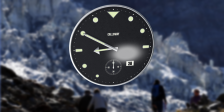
**8:50**
